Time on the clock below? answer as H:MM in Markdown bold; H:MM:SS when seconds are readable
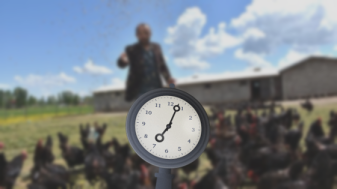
**7:03**
